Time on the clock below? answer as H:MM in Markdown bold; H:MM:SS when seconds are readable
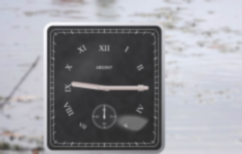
**9:15**
